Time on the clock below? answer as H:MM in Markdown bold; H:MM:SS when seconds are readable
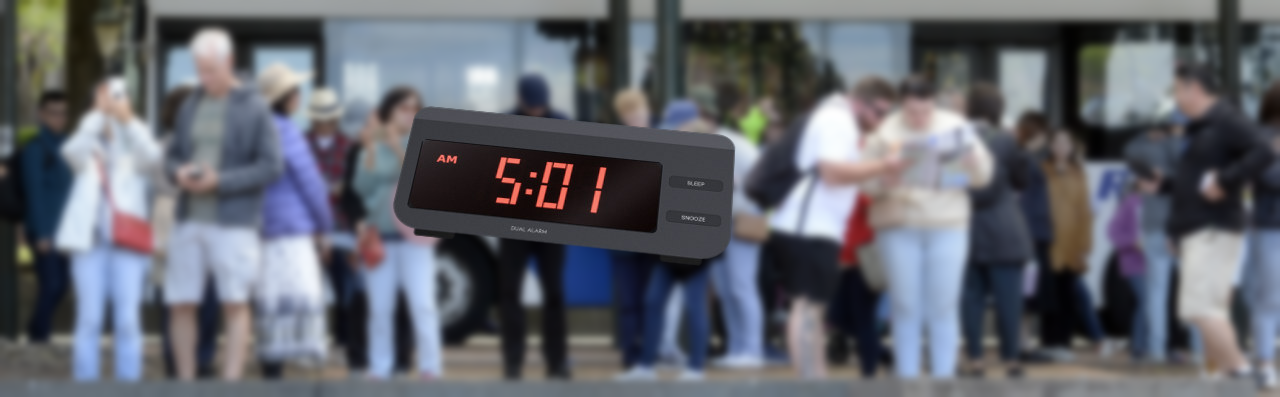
**5:01**
